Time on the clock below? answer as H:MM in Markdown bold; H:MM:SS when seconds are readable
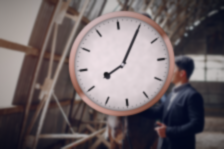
**8:05**
